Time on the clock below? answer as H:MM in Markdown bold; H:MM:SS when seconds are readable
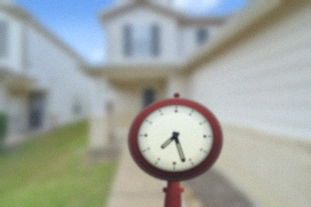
**7:27**
